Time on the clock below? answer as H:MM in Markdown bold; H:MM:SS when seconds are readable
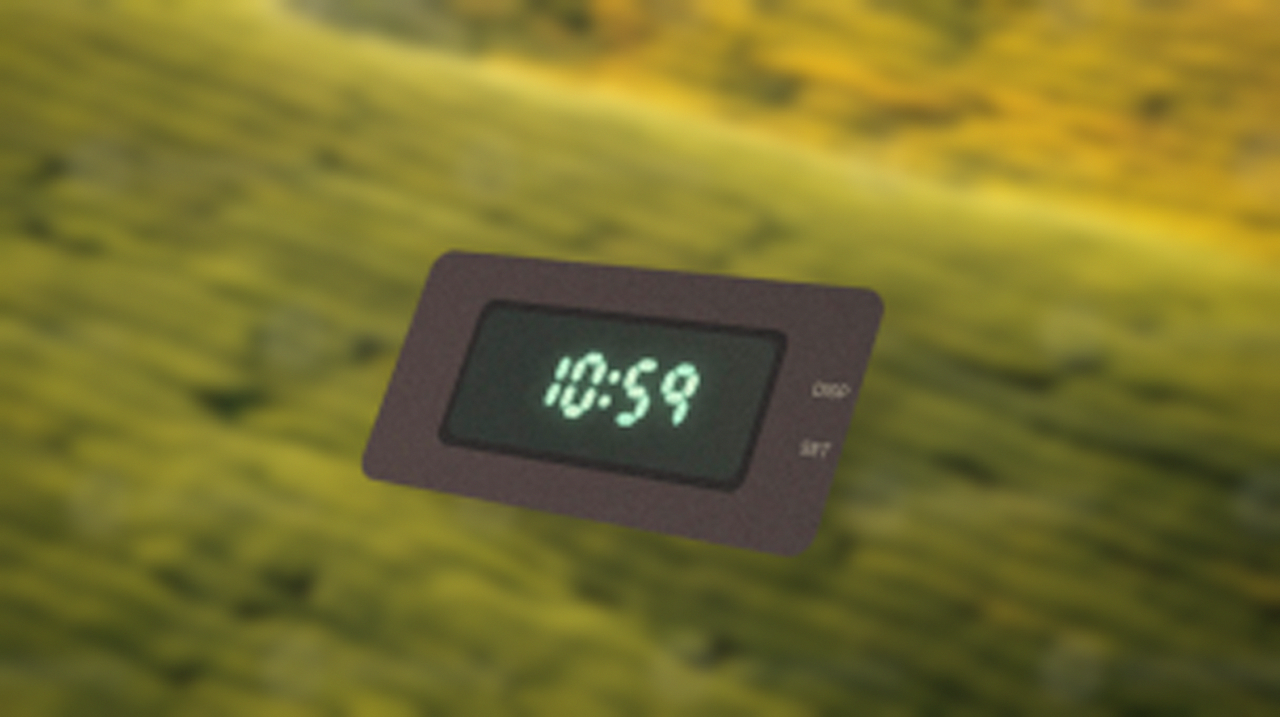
**10:59**
